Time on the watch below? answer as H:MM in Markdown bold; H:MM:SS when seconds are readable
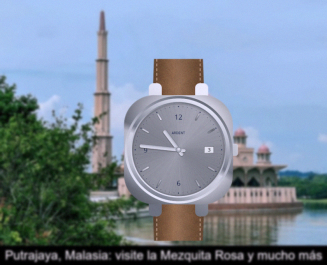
**10:46**
